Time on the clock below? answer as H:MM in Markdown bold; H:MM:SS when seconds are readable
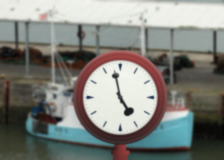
**4:58**
